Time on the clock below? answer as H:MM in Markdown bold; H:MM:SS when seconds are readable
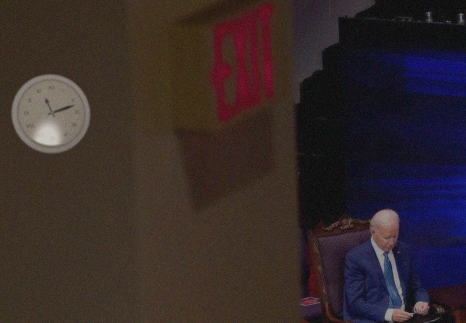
**11:12**
